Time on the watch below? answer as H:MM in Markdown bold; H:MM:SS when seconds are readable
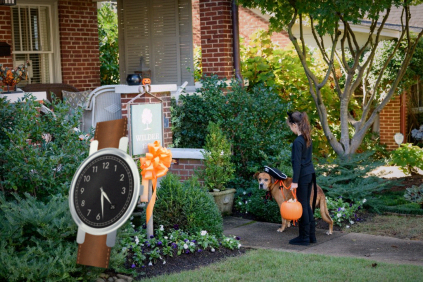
**4:28**
